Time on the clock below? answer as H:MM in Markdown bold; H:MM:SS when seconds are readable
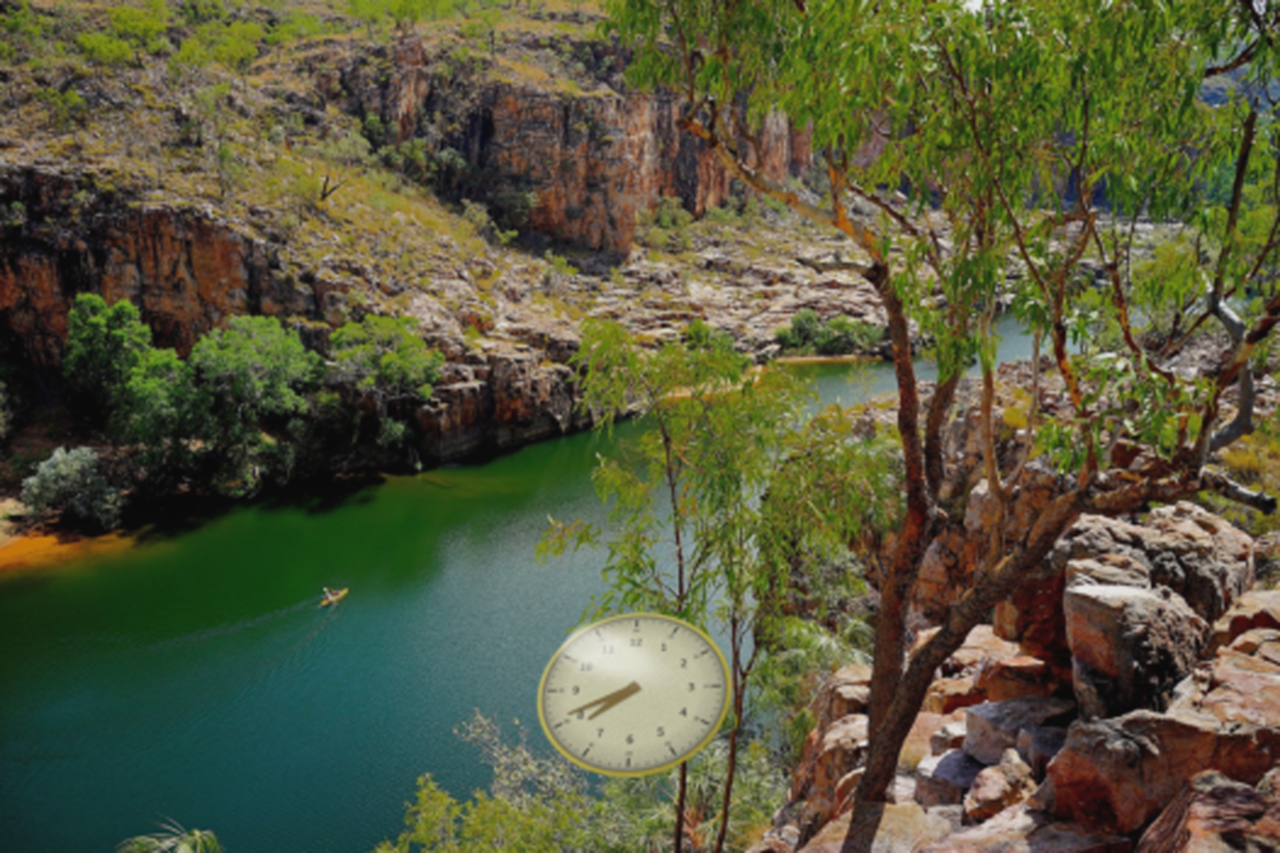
**7:41**
